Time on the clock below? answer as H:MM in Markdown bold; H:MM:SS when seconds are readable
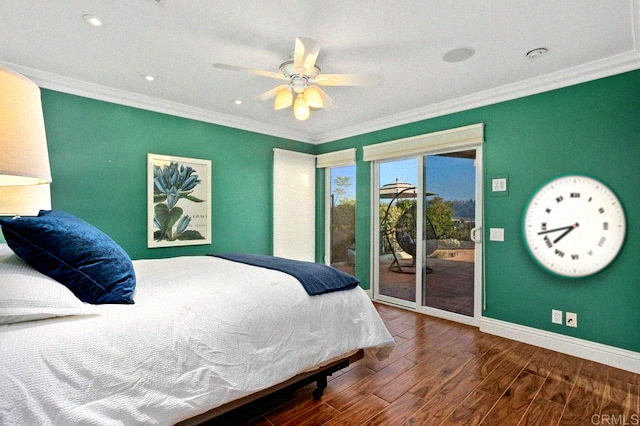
**7:43**
